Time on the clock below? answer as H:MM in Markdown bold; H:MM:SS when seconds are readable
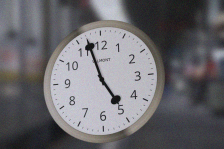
**4:57**
